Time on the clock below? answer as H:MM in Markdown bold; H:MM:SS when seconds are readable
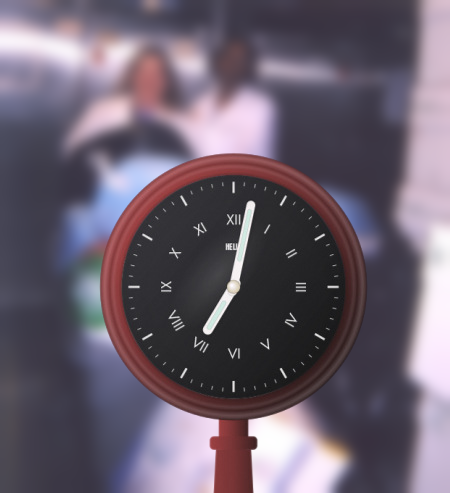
**7:02**
